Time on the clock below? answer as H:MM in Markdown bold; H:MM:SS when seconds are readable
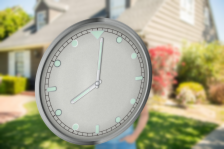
**8:01**
